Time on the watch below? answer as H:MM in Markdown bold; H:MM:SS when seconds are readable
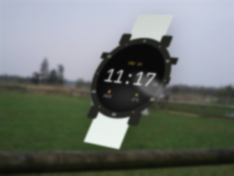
**11:17**
